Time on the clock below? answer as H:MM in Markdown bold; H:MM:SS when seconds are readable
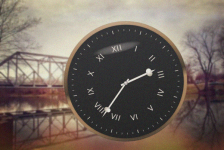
**2:38**
